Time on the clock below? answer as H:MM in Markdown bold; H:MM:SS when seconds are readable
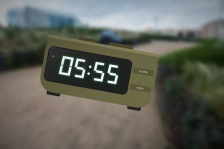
**5:55**
